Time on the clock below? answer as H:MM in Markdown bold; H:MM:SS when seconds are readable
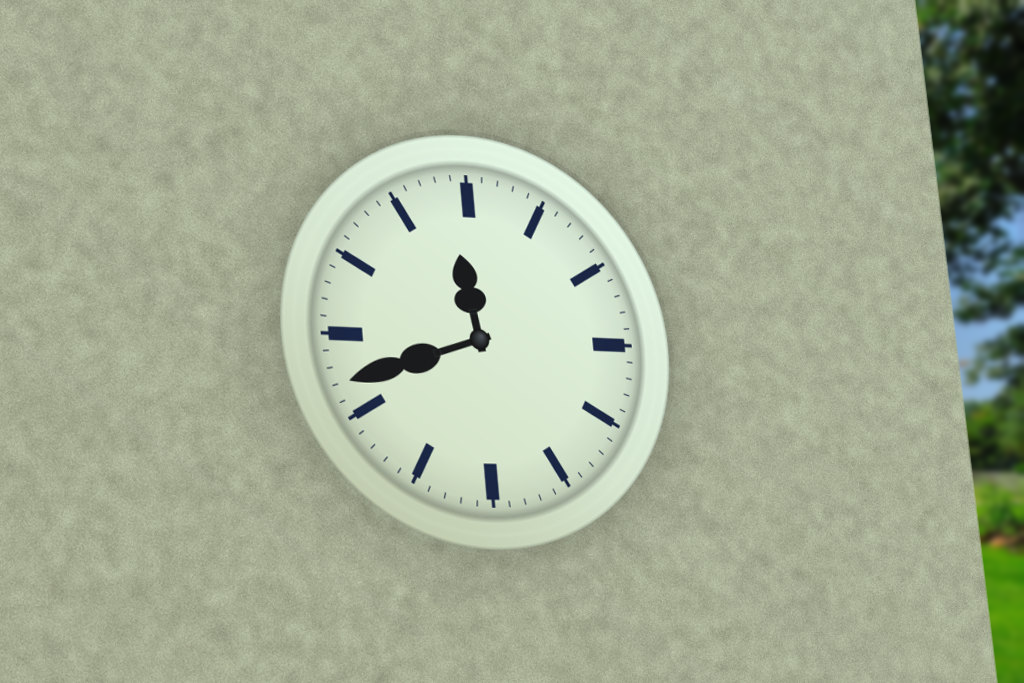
**11:42**
